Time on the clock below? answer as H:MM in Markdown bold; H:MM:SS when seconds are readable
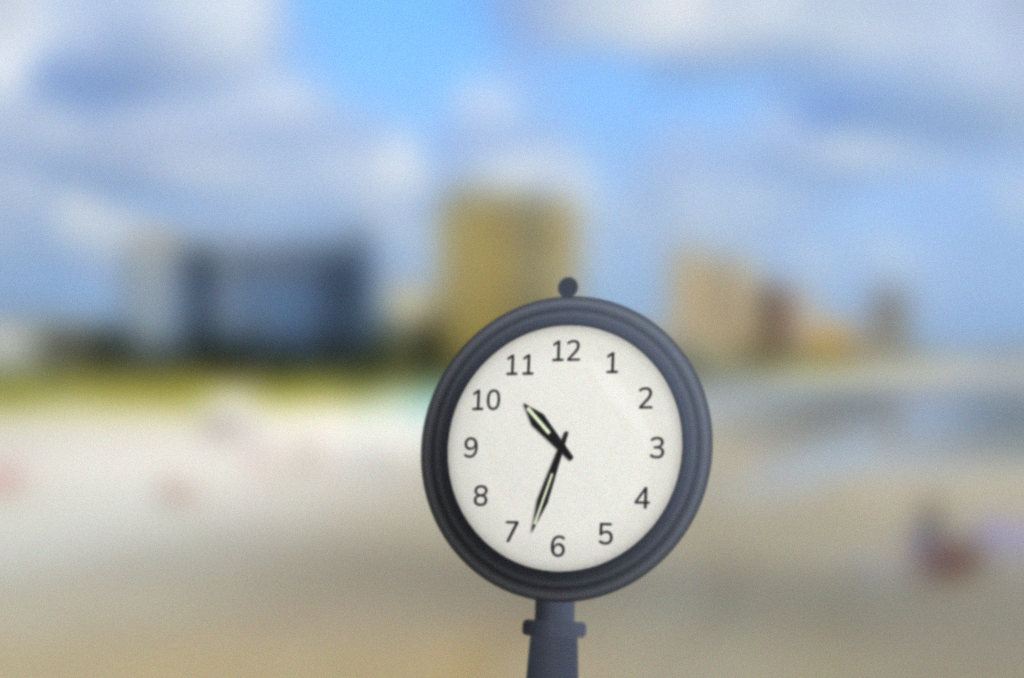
**10:33**
